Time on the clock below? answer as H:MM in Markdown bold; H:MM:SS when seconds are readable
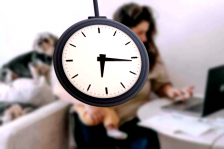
**6:16**
